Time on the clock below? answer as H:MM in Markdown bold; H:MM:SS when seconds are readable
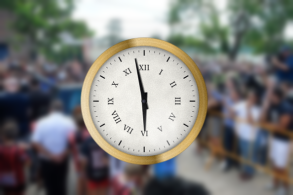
**5:58**
